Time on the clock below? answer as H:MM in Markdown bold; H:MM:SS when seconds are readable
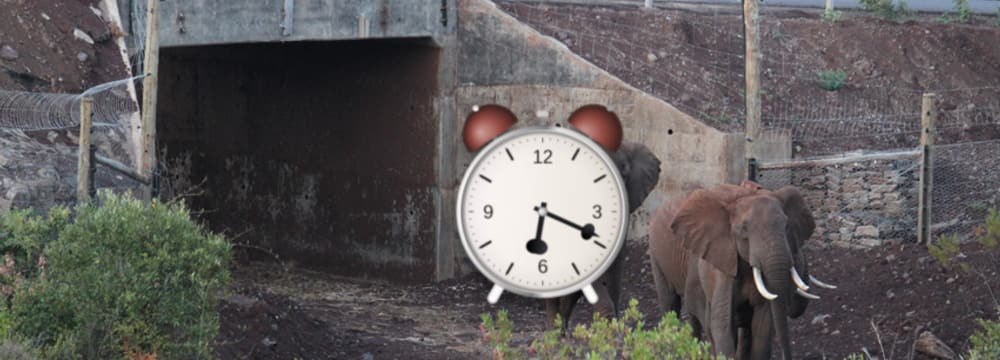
**6:19**
